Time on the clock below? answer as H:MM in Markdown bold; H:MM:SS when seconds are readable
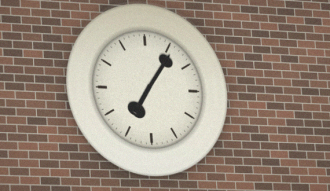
**7:06**
